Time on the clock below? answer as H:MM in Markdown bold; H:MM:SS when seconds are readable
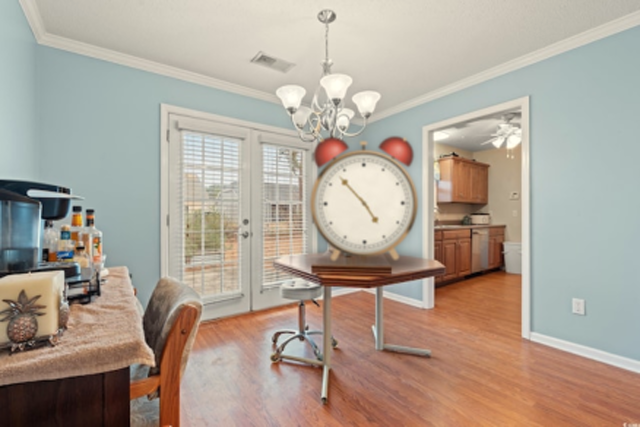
**4:53**
